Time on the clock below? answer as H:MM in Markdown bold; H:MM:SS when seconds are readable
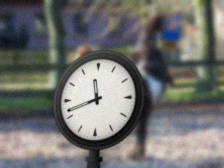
**11:42**
